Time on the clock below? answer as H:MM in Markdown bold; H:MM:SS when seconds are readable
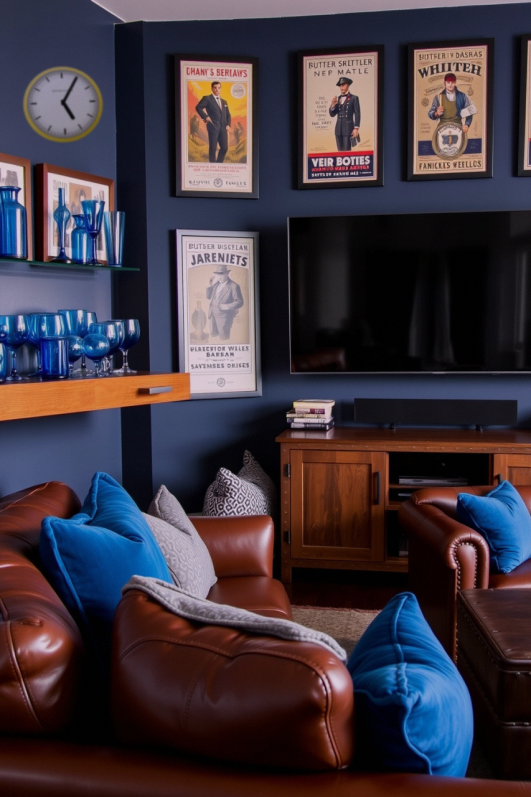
**5:05**
